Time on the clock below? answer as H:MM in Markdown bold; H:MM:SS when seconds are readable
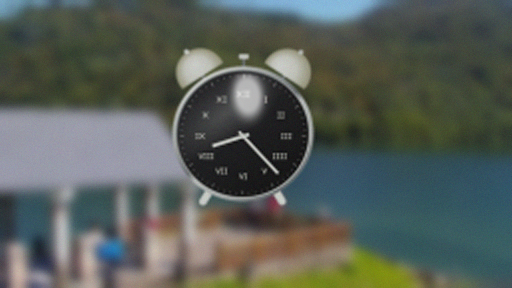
**8:23**
